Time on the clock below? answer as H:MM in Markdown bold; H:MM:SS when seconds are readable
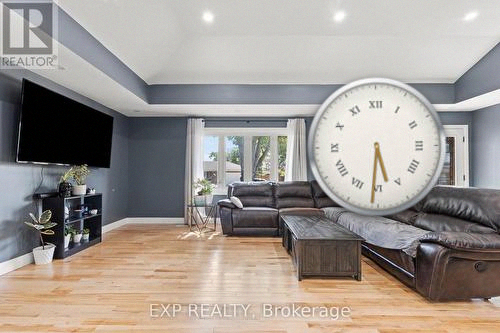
**5:31**
